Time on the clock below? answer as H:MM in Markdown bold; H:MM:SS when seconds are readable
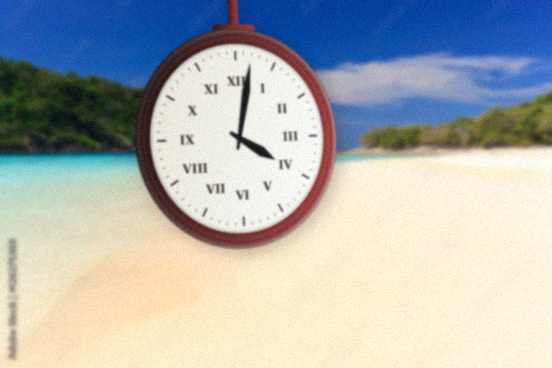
**4:02**
